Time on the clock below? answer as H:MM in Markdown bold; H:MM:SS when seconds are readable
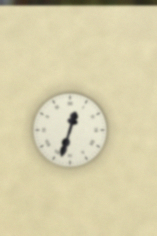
**12:33**
